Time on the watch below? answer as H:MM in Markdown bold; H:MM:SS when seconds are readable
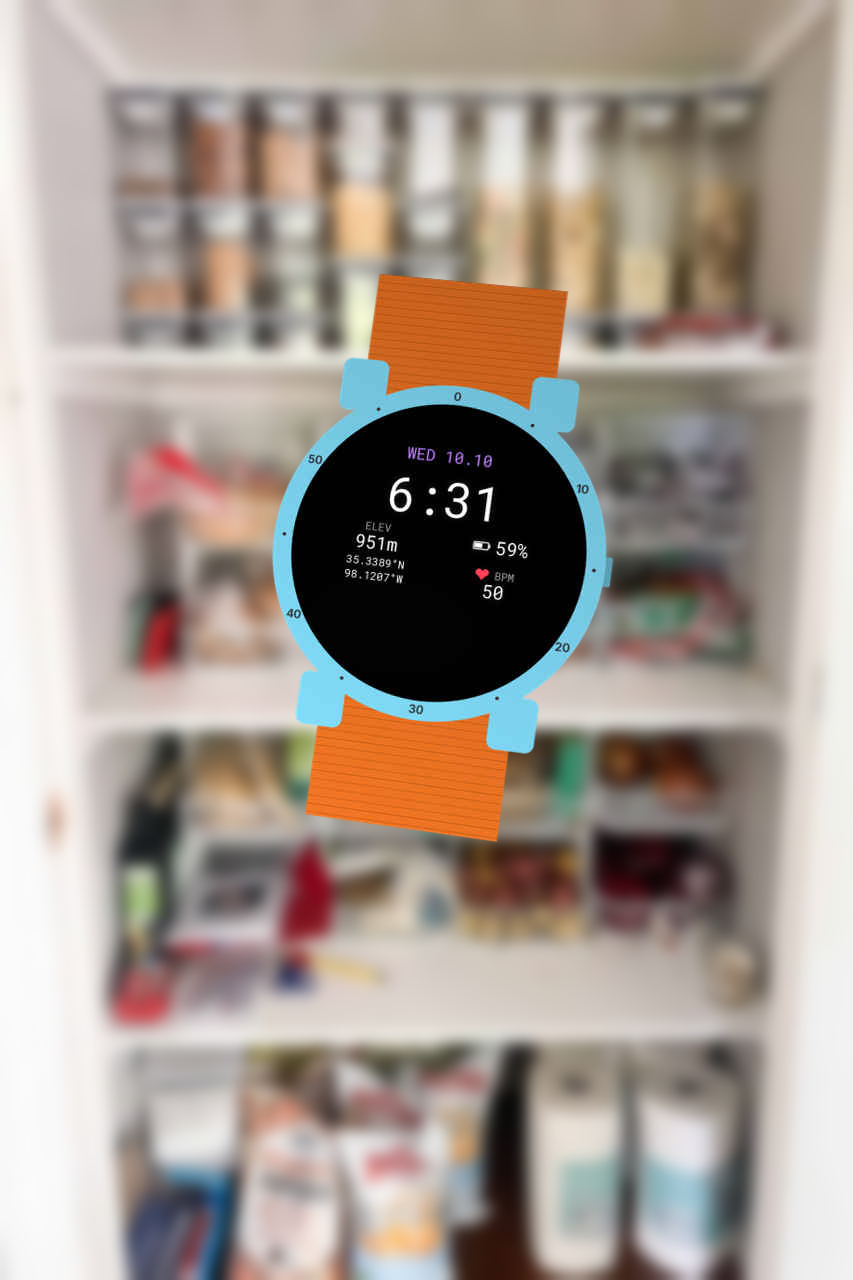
**6:31**
